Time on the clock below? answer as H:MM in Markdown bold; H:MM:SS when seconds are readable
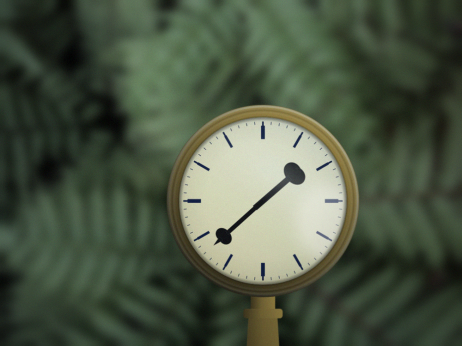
**1:38**
